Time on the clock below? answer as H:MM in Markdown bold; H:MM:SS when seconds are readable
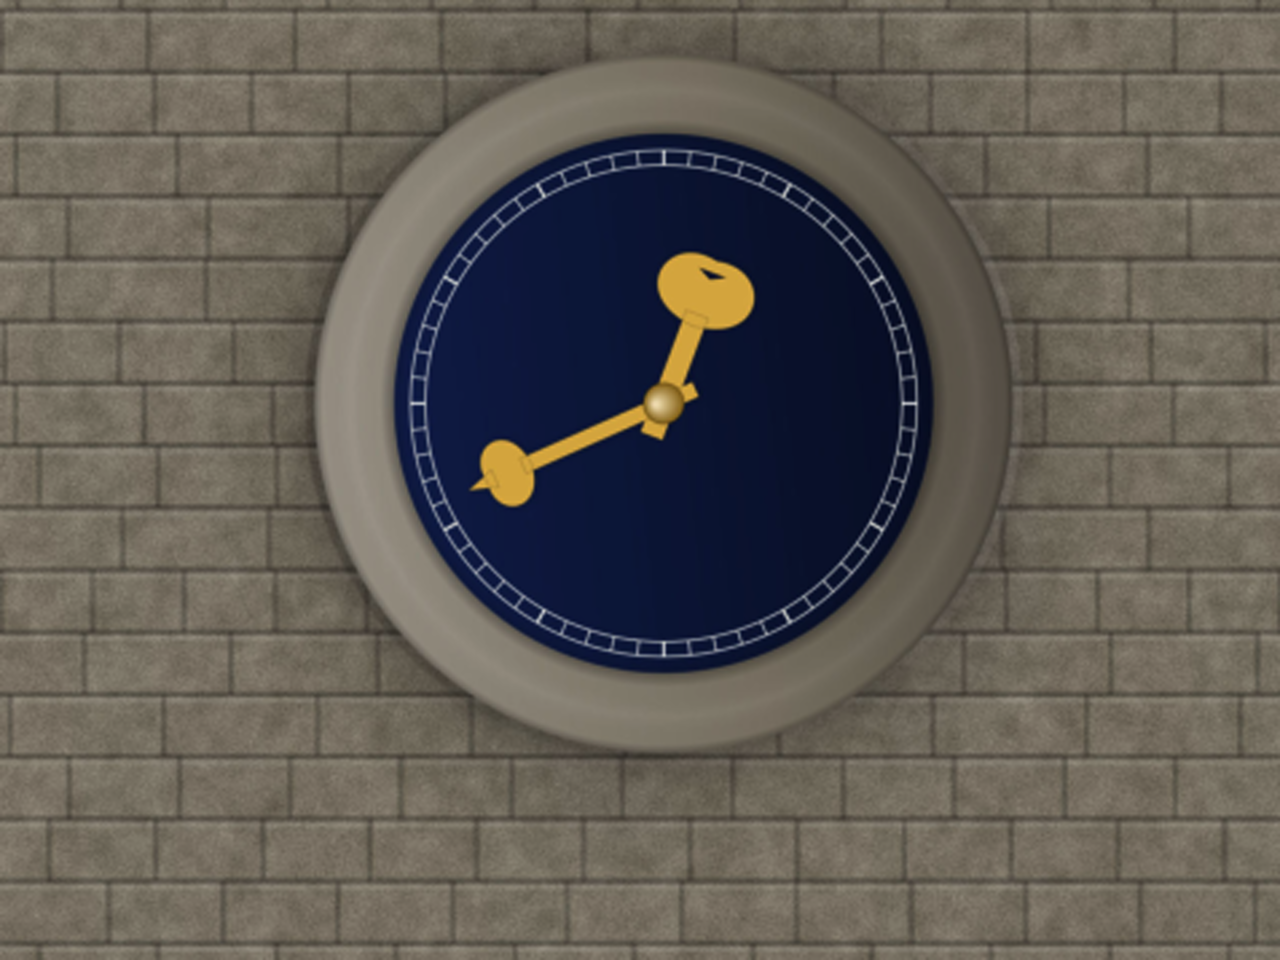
**12:41**
